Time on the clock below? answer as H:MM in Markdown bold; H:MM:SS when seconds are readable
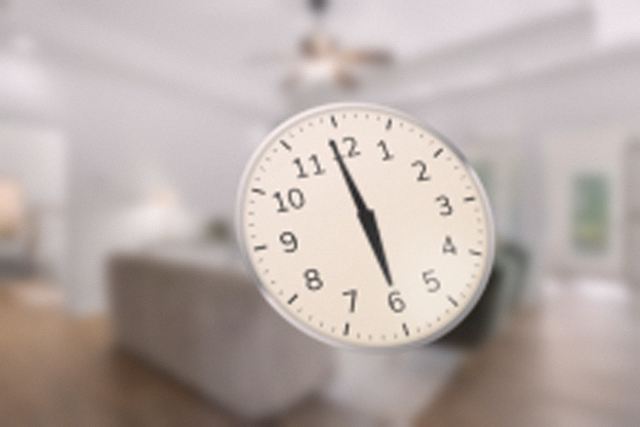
**5:59**
